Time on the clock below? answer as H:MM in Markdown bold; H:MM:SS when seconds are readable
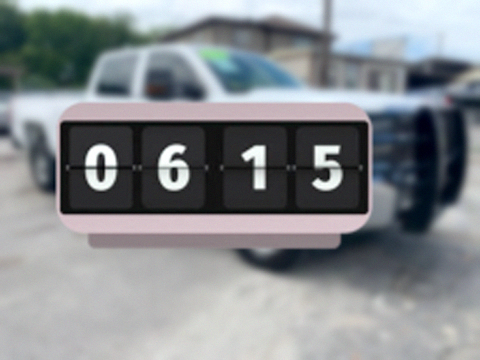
**6:15**
